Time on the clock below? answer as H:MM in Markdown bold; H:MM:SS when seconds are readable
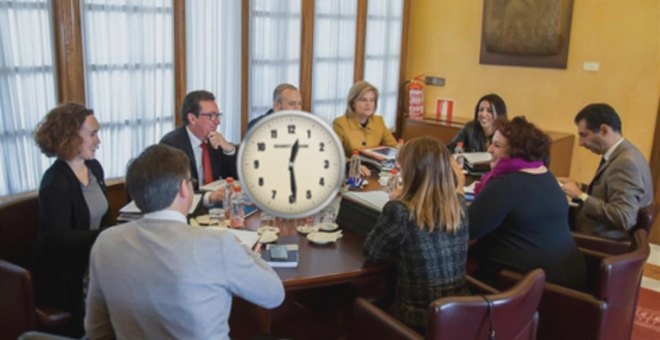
**12:29**
